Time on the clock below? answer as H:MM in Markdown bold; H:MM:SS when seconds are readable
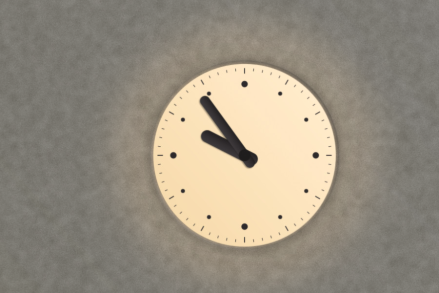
**9:54**
